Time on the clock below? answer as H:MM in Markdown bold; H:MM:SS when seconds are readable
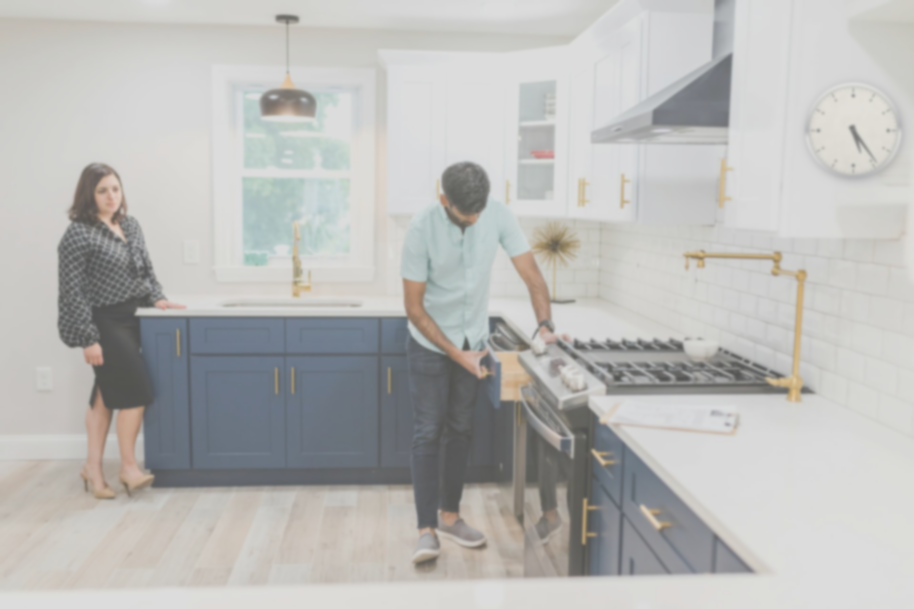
**5:24**
